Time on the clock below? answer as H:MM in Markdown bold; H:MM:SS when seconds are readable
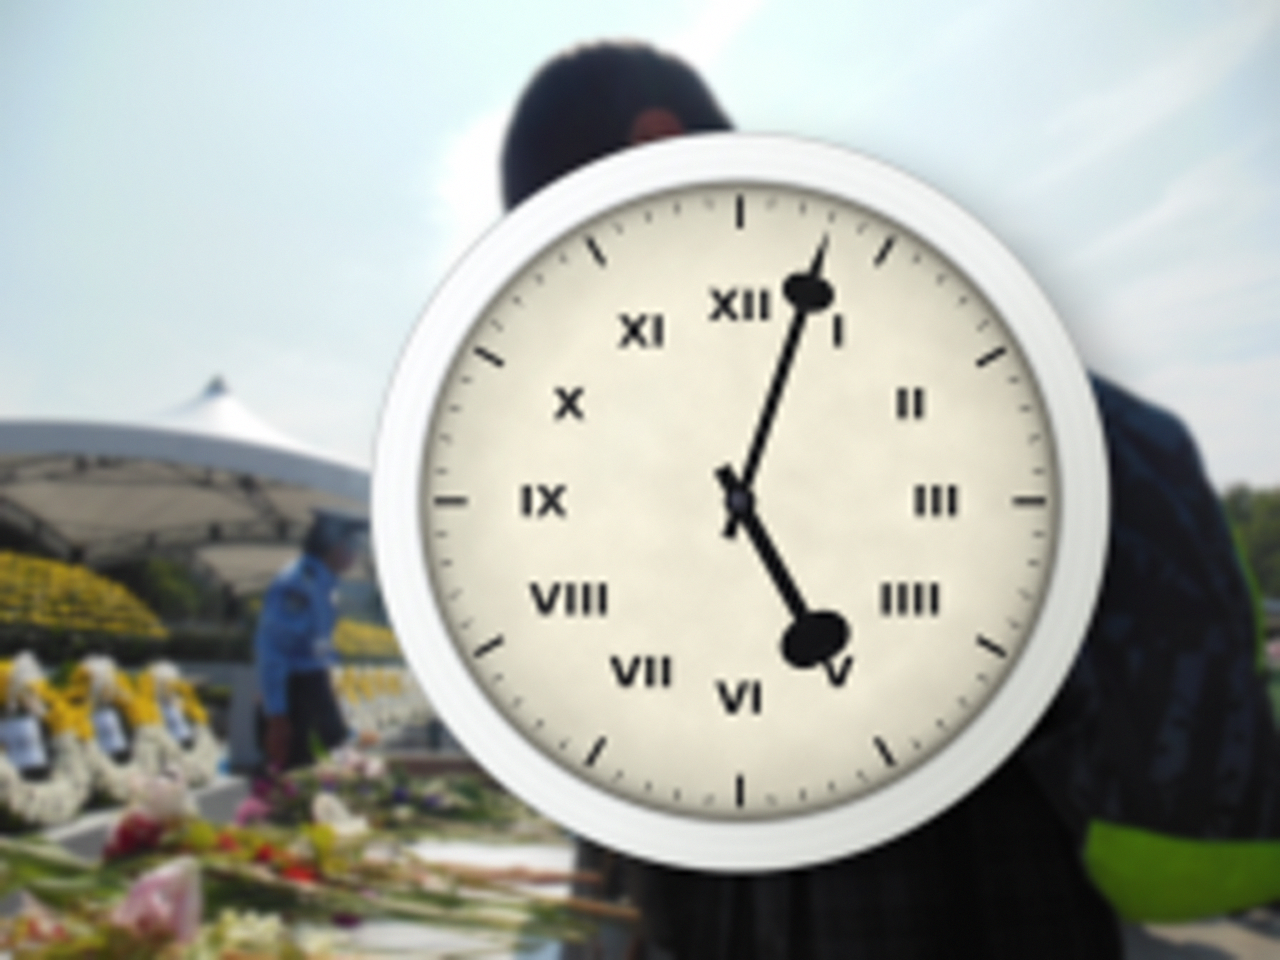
**5:03**
